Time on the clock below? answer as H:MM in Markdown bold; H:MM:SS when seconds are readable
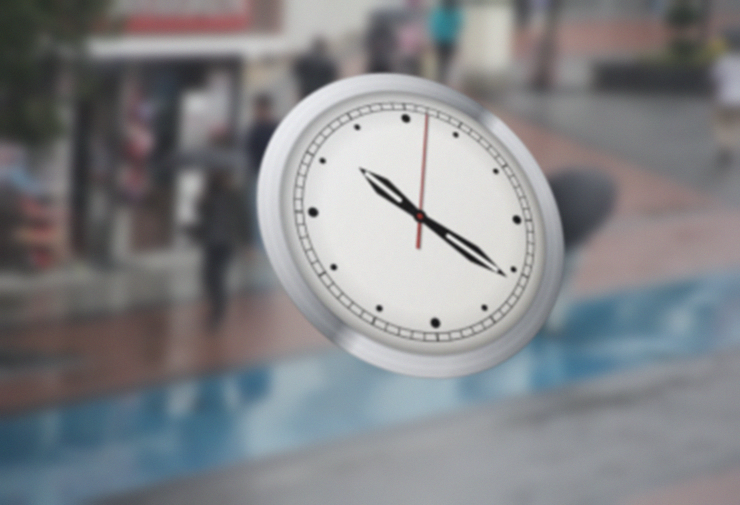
**10:21:02**
